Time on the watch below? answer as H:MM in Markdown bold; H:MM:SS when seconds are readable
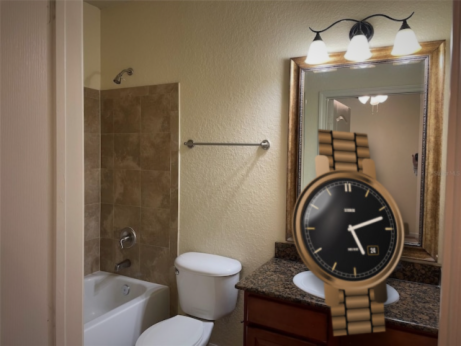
**5:12**
